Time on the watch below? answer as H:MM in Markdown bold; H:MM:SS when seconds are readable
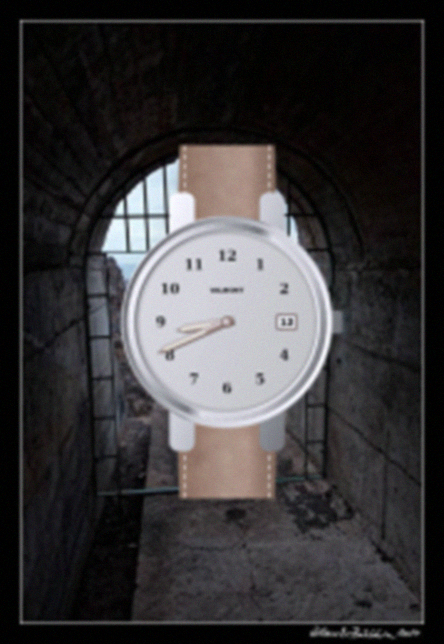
**8:41**
